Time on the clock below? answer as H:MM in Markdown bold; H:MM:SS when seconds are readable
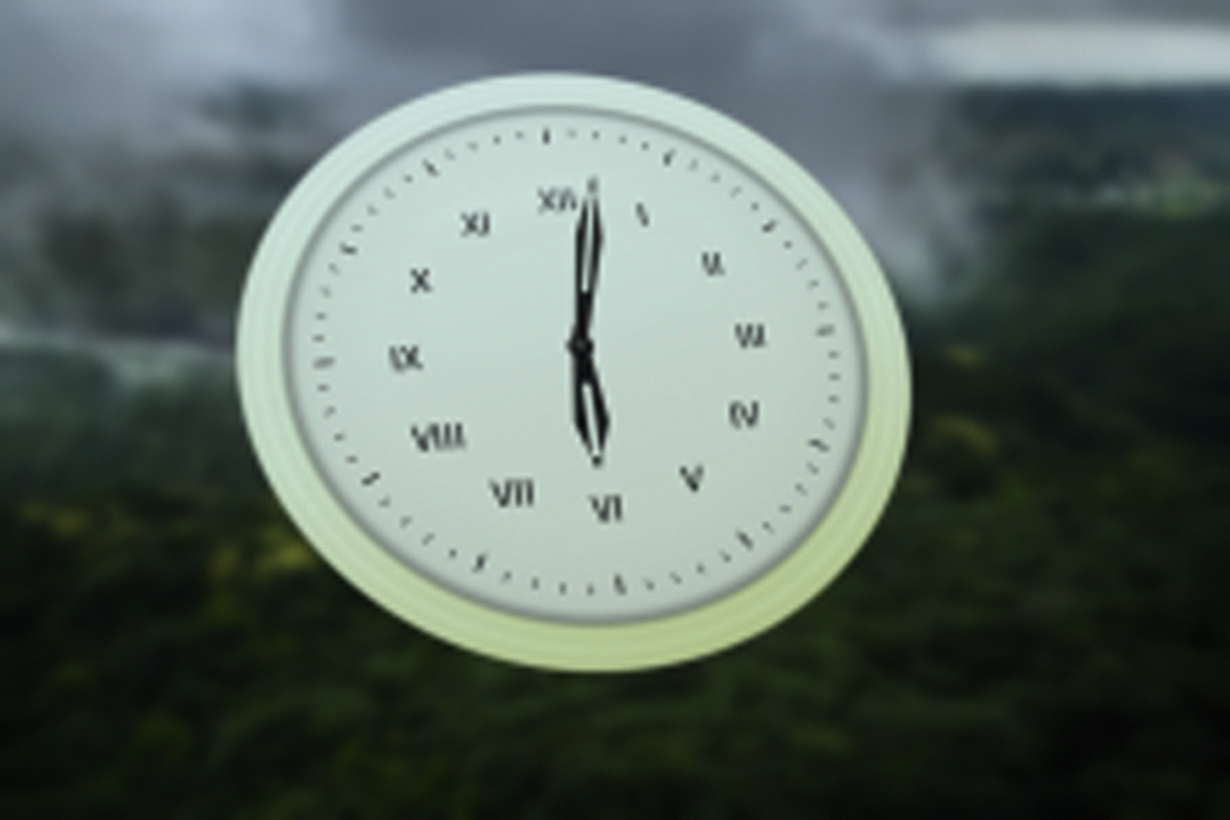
**6:02**
